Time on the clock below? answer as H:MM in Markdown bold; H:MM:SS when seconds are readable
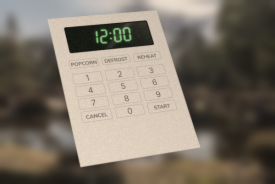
**12:00**
